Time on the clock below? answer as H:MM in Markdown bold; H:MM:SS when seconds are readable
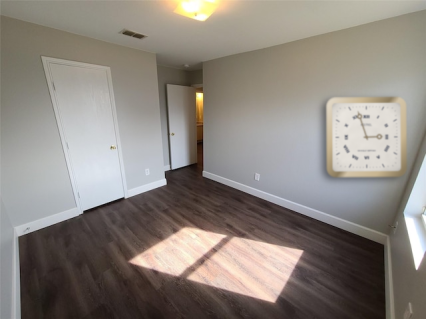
**2:57**
